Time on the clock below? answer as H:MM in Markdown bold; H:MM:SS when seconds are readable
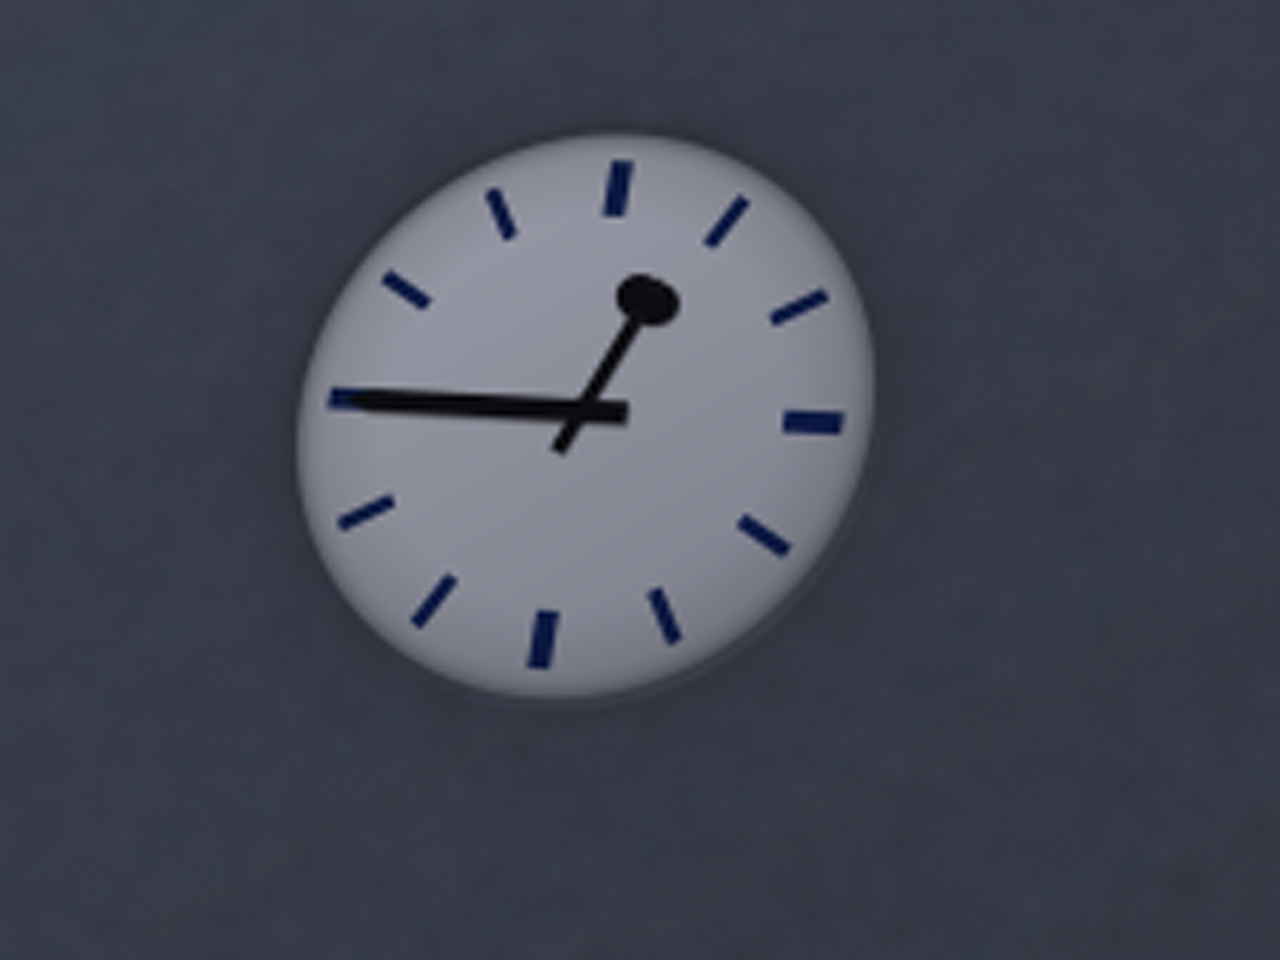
**12:45**
